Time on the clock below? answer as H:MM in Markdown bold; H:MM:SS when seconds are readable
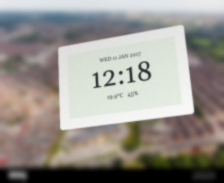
**12:18**
